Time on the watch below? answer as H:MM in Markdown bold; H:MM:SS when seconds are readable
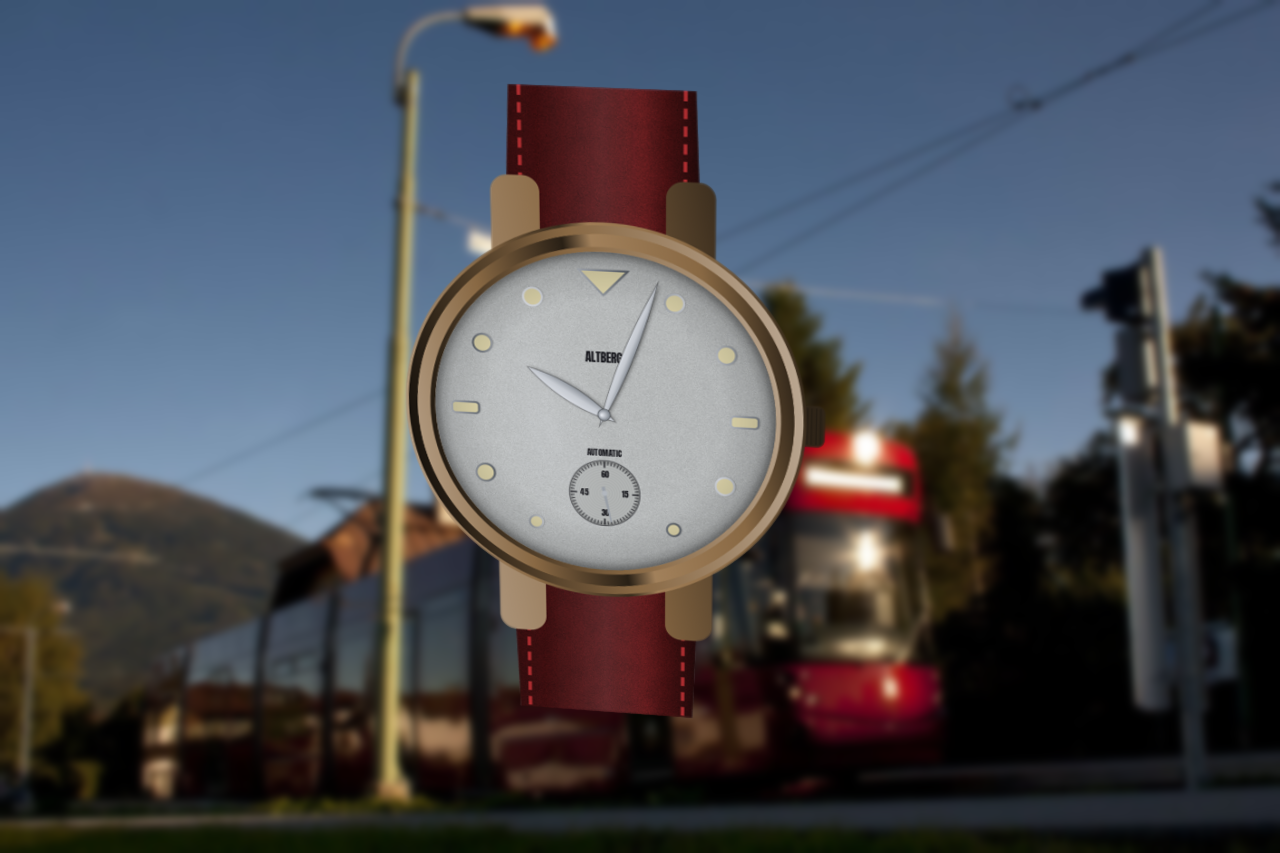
**10:03:28**
